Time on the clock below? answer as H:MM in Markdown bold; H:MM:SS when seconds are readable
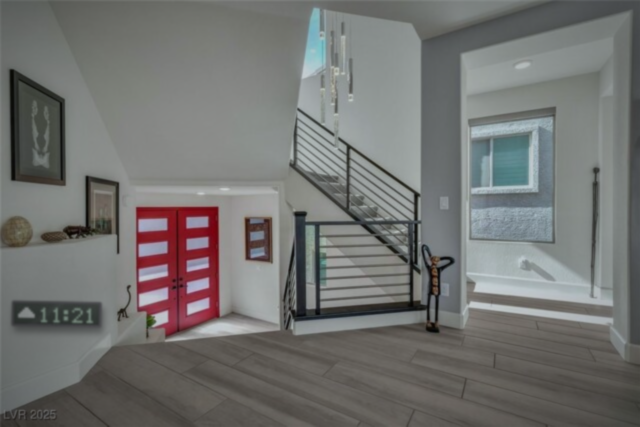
**11:21**
